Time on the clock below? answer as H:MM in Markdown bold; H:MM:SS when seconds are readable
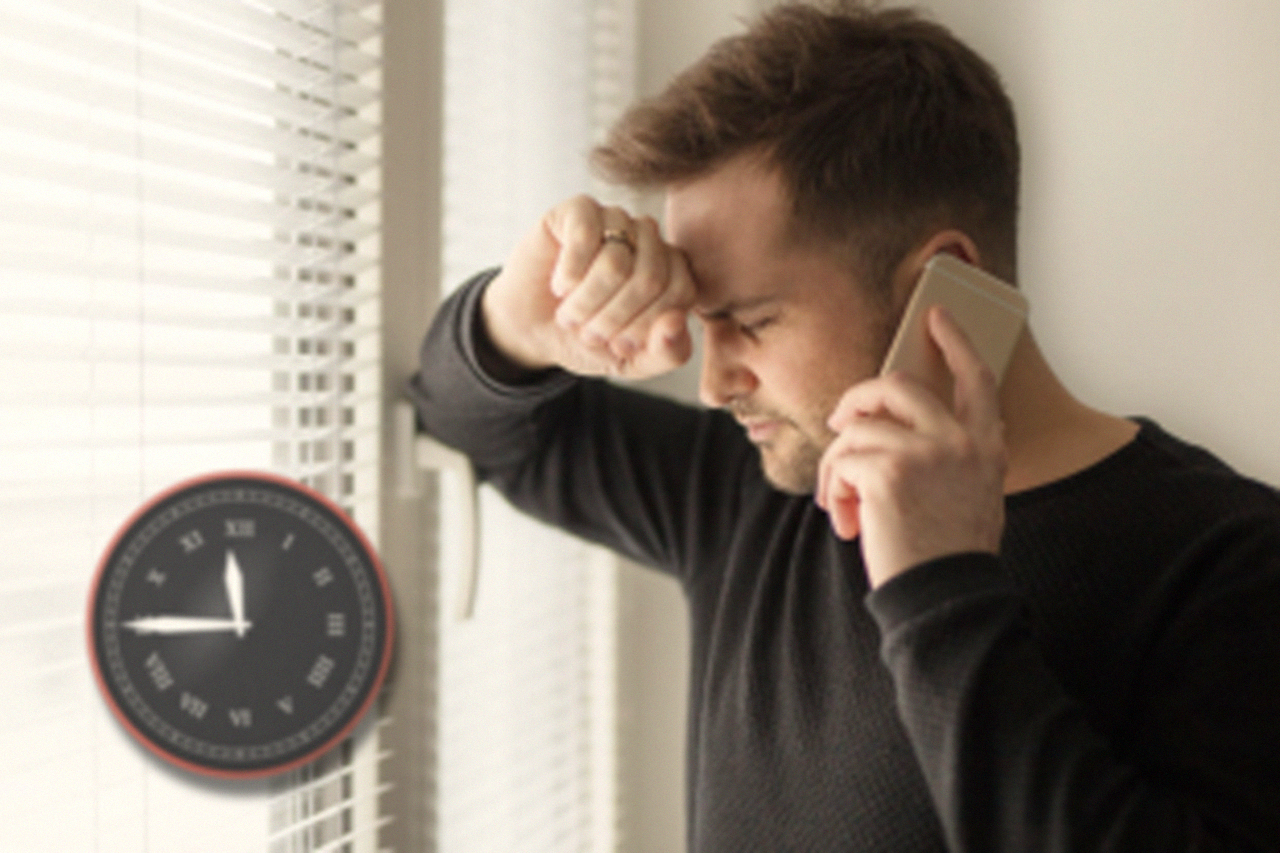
**11:45**
